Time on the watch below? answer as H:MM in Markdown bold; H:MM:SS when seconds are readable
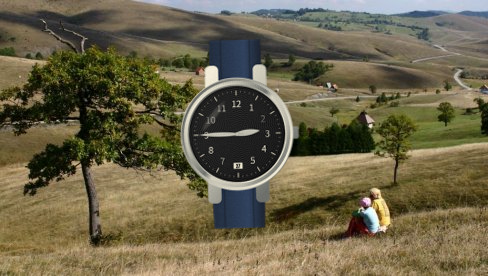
**2:45**
